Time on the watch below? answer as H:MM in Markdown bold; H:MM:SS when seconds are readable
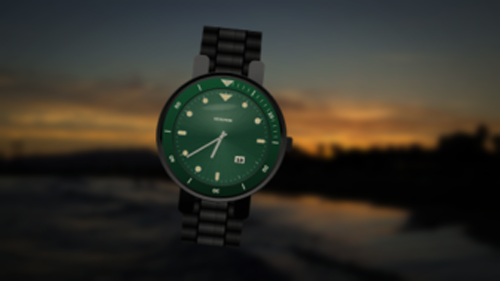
**6:39**
